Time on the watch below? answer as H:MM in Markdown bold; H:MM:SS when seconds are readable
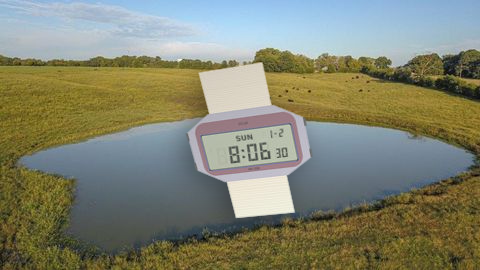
**8:06:30**
